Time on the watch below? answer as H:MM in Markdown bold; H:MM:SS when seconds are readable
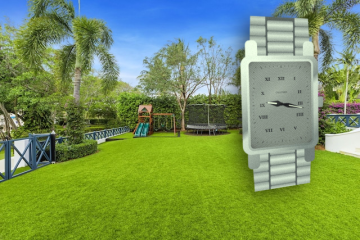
**9:17**
